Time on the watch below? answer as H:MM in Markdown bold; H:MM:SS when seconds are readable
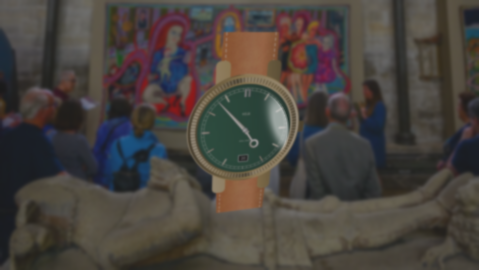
**4:53**
